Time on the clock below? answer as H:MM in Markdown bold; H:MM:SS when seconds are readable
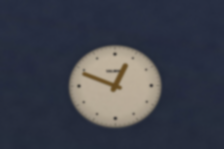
**12:49**
